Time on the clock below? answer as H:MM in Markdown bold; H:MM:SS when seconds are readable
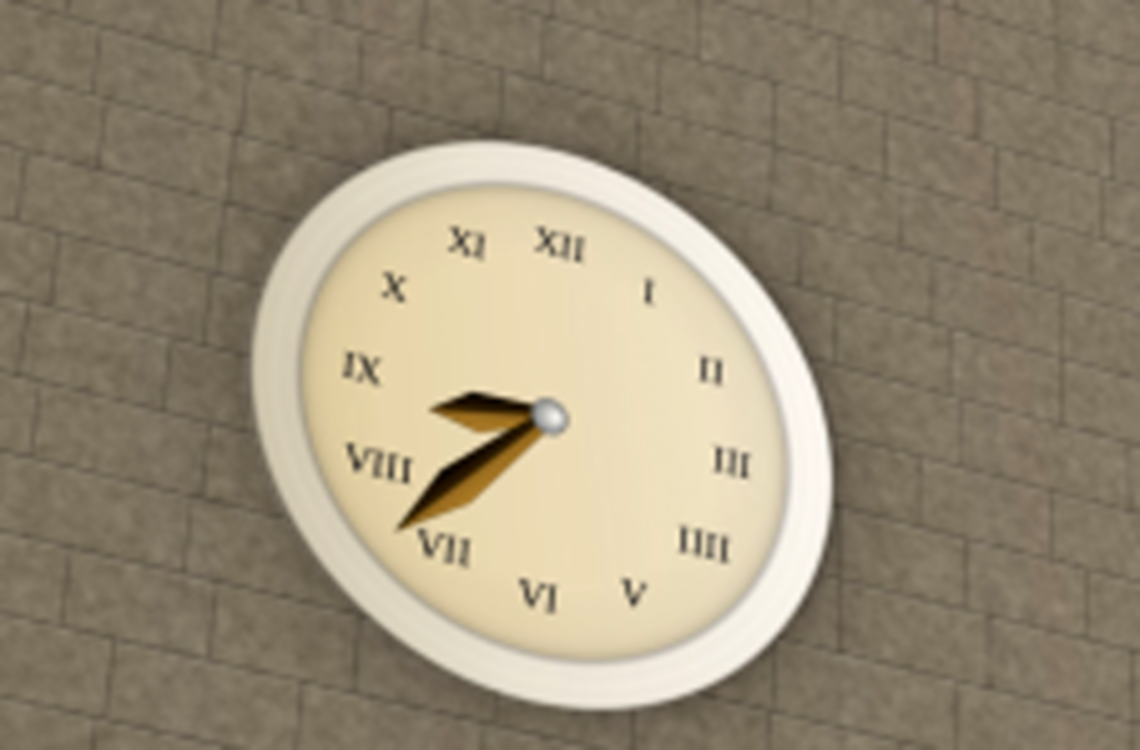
**8:37**
